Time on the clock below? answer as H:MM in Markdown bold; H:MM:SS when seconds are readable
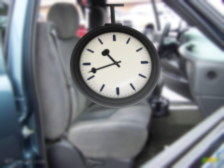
**10:42**
